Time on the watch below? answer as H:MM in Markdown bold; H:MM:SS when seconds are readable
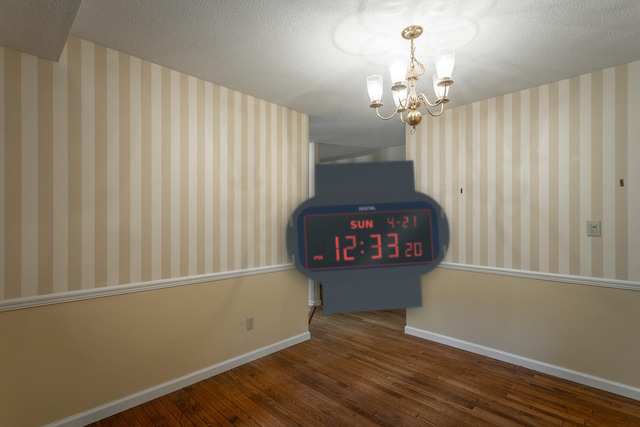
**12:33:20**
